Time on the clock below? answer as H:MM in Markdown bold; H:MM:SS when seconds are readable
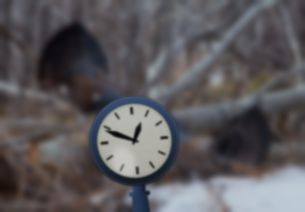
**12:49**
